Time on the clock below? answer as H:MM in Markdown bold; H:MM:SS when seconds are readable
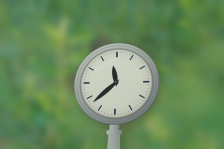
**11:38**
